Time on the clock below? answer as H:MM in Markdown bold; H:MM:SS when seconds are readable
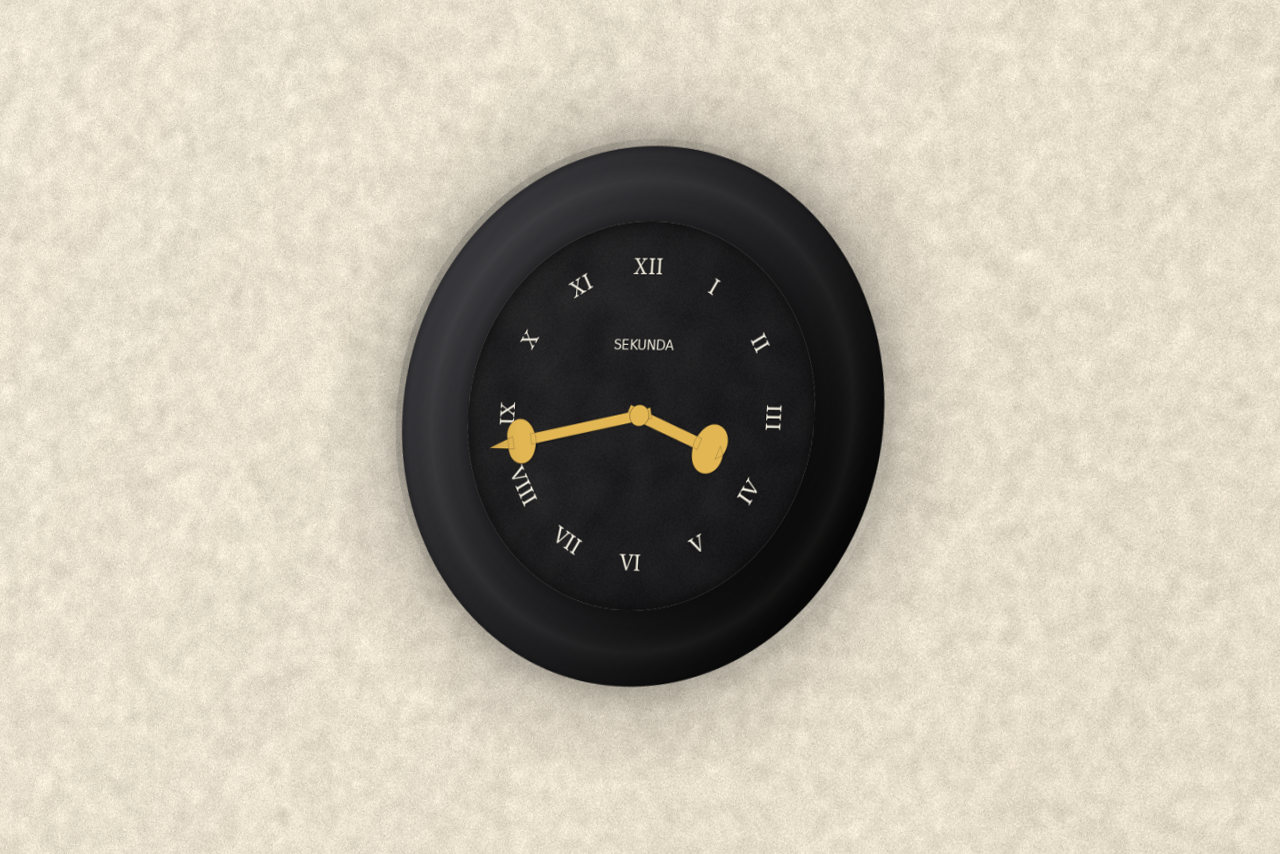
**3:43**
